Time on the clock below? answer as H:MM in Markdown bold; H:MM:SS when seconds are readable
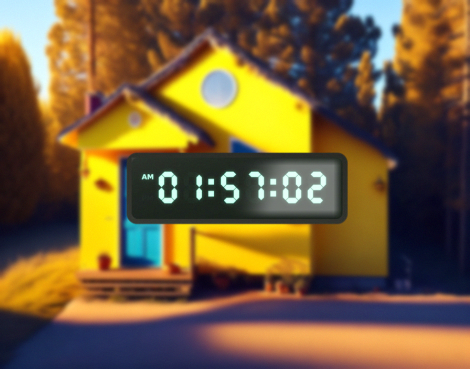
**1:57:02**
